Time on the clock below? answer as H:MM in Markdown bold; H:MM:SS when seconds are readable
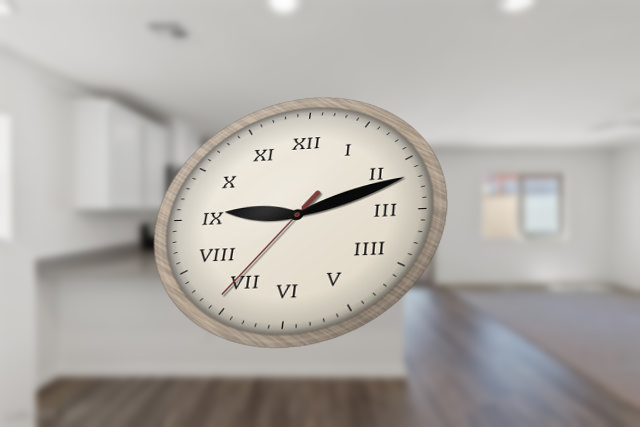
**9:11:36**
